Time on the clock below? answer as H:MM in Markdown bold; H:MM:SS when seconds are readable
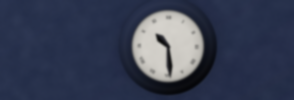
**10:29**
